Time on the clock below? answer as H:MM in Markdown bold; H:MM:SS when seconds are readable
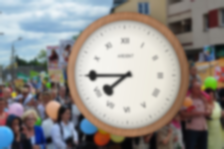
**7:45**
